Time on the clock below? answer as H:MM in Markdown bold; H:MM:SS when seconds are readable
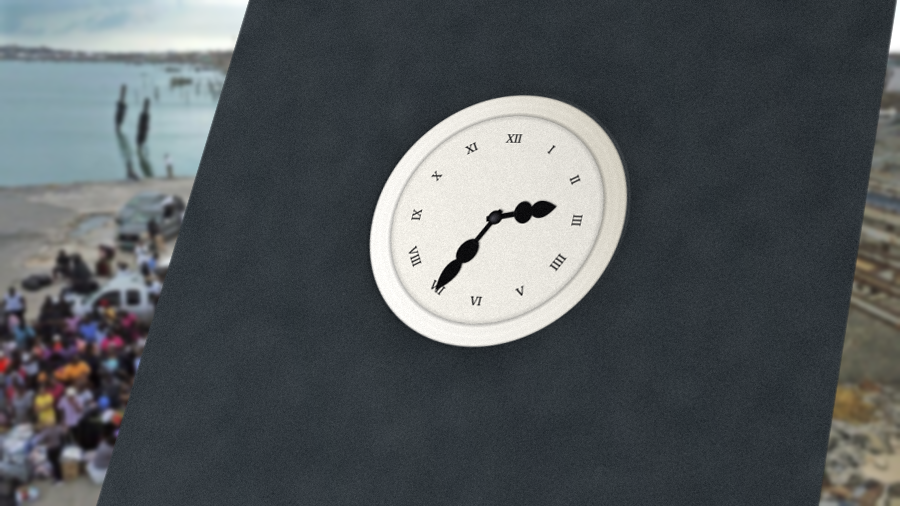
**2:35**
